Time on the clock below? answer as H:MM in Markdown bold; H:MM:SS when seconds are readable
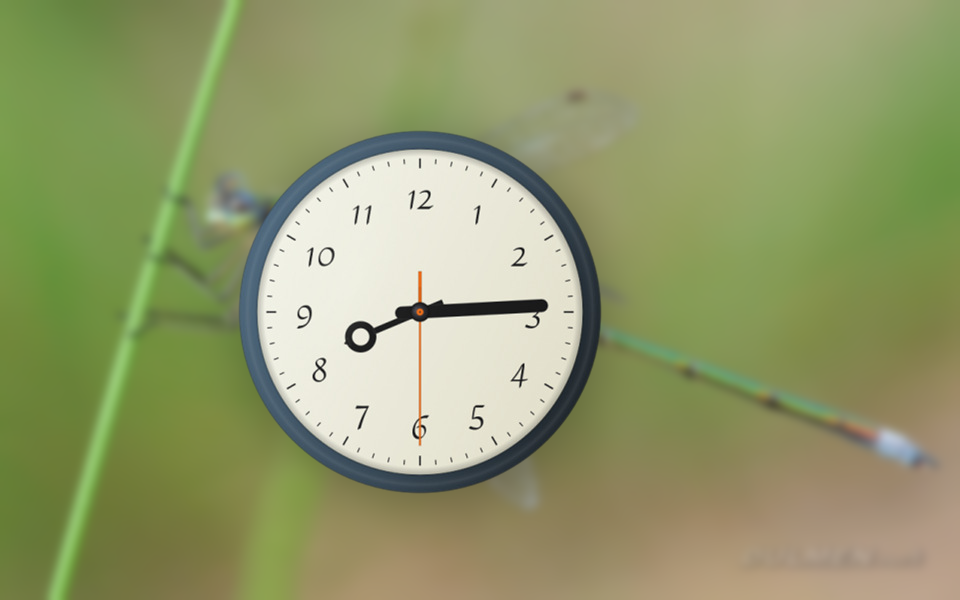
**8:14:30**
